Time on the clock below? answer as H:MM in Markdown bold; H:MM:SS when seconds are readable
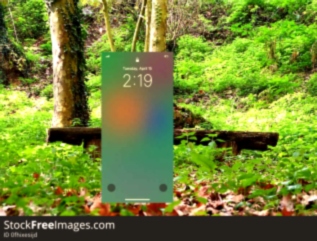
**2:19**
